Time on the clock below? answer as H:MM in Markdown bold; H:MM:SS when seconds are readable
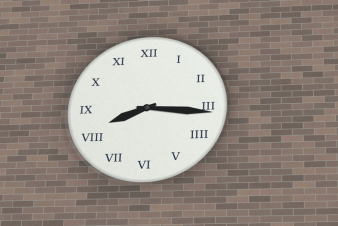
**8:16**
